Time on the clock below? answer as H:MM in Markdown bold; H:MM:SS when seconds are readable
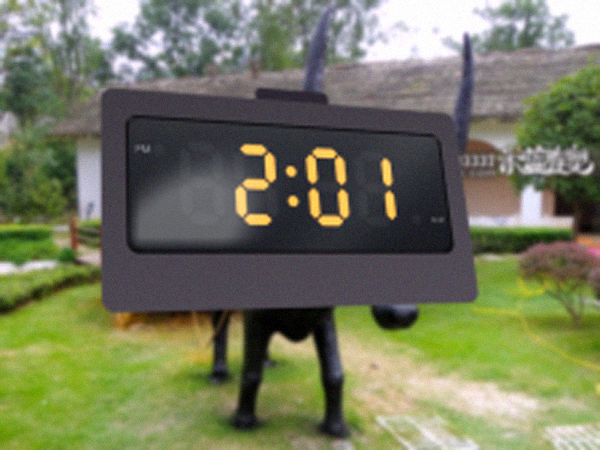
**2:01**
